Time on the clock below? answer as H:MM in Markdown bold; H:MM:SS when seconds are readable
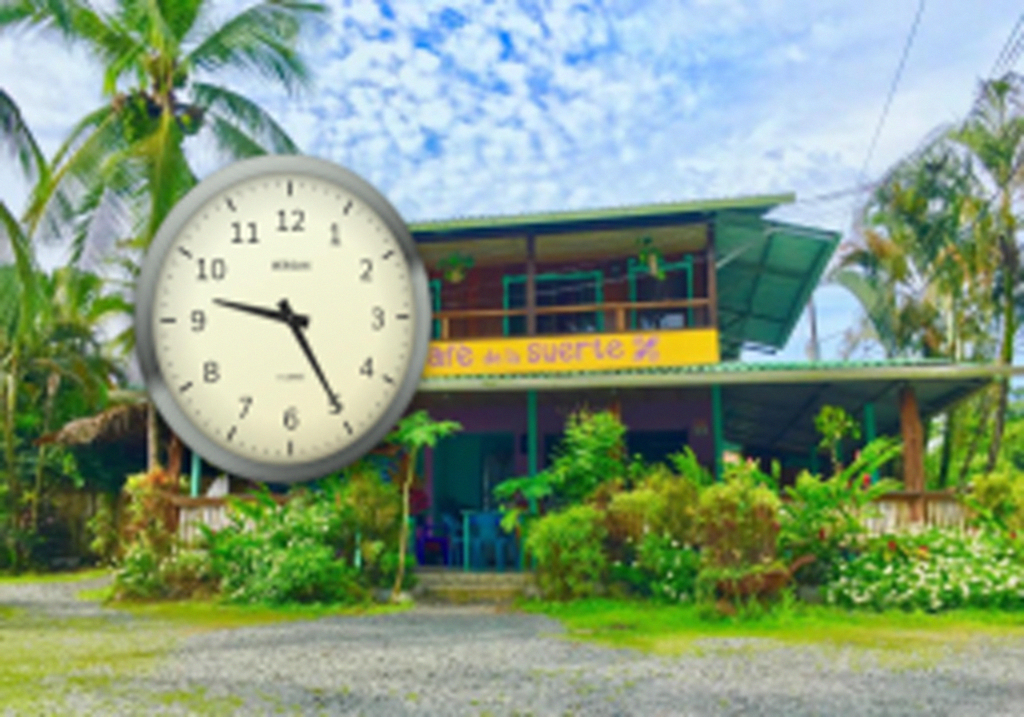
**9:25**
